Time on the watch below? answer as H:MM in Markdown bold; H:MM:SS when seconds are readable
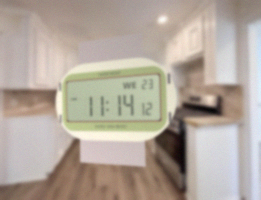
**11:14**
